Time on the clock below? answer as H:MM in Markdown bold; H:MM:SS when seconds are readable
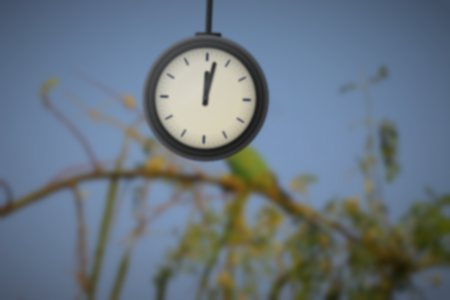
**12:02**
